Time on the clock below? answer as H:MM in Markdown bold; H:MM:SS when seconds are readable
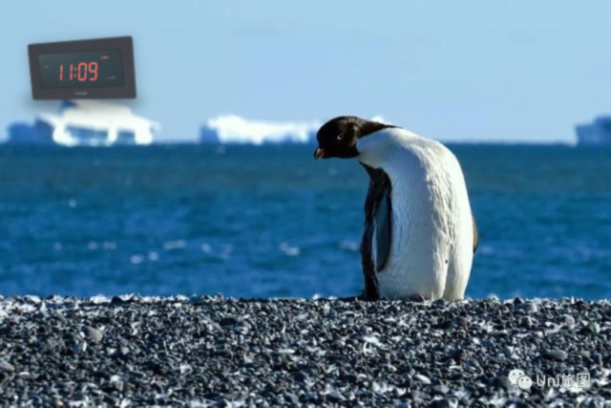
**11:09**
